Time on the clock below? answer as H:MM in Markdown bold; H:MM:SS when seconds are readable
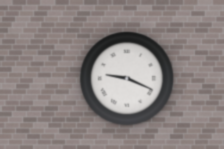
**9:19**
